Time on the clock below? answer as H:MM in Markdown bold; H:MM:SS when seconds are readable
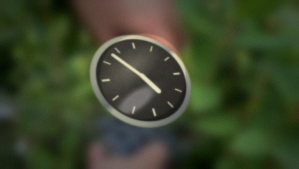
**4:53**
